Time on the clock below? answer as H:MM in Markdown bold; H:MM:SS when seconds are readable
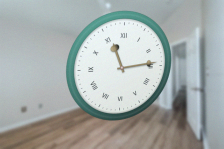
**11:14**
